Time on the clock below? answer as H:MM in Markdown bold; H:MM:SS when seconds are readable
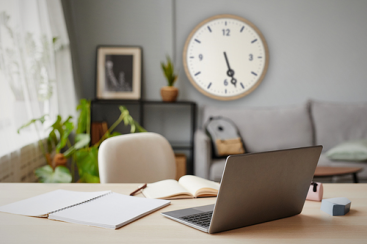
**5:27**
